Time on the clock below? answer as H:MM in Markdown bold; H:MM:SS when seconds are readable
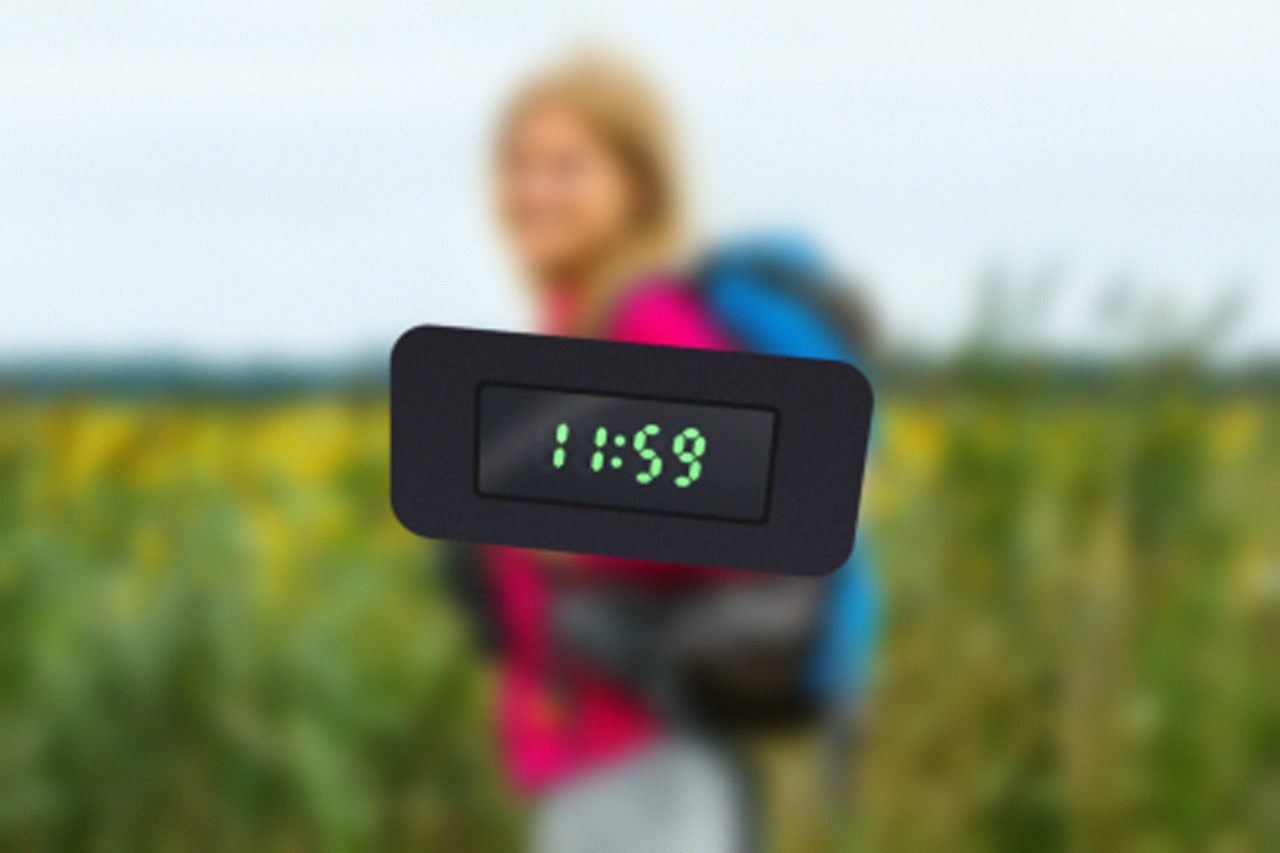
**11:59**
